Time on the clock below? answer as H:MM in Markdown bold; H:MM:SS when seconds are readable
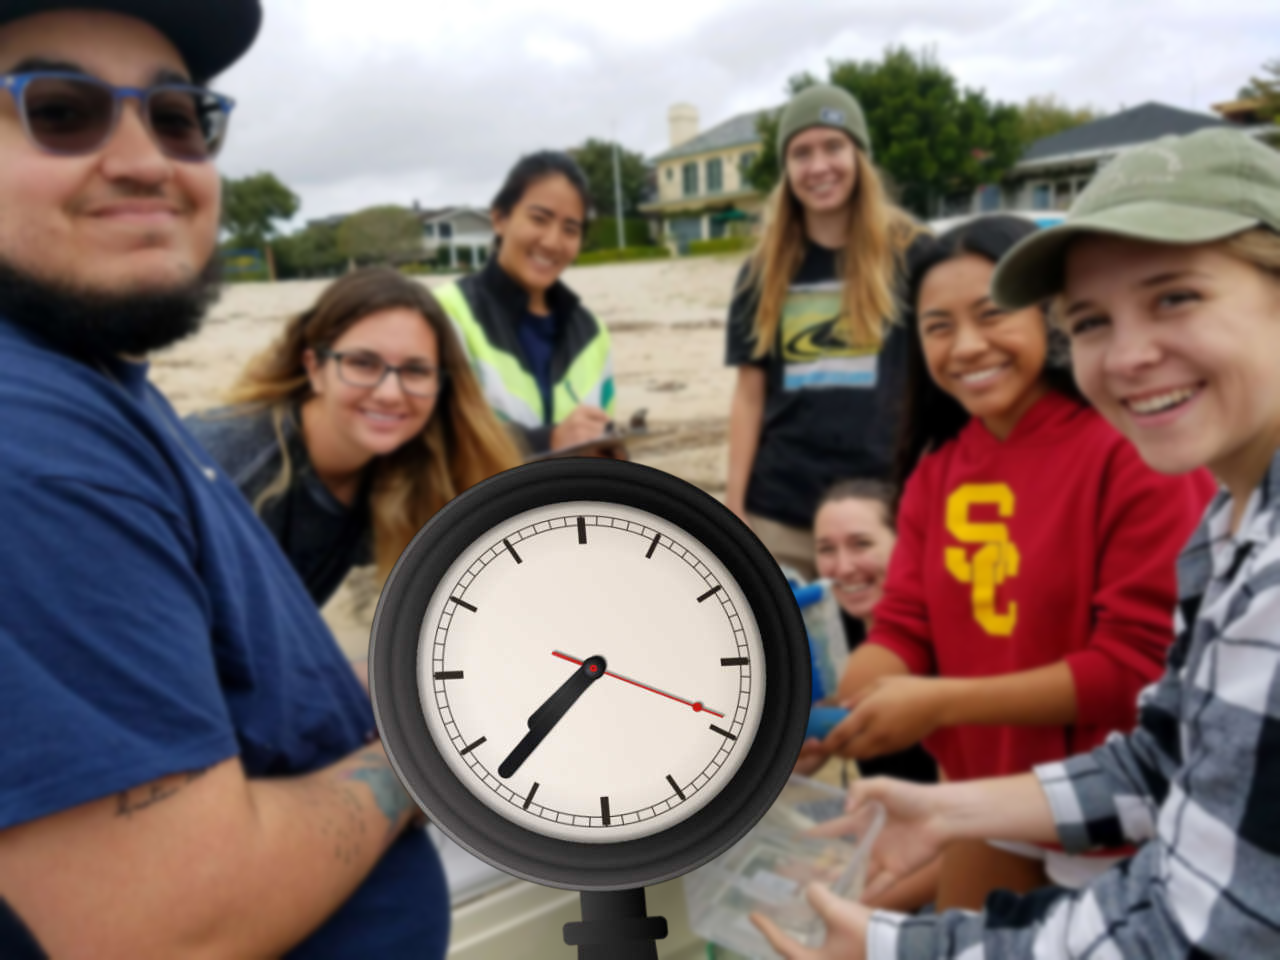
**7:37:19**
